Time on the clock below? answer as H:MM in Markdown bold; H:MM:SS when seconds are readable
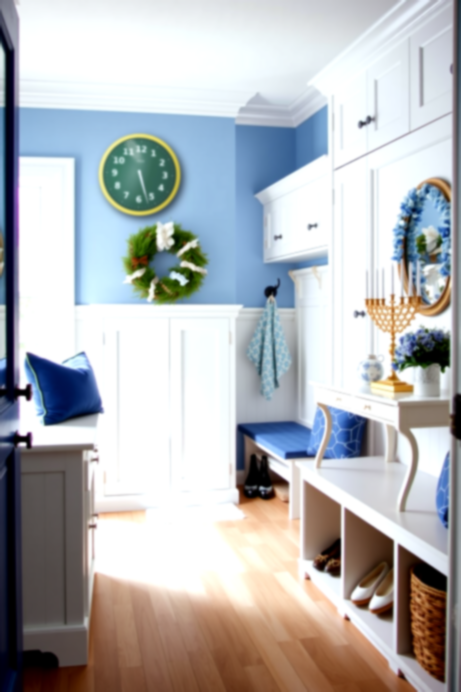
**5:27**
